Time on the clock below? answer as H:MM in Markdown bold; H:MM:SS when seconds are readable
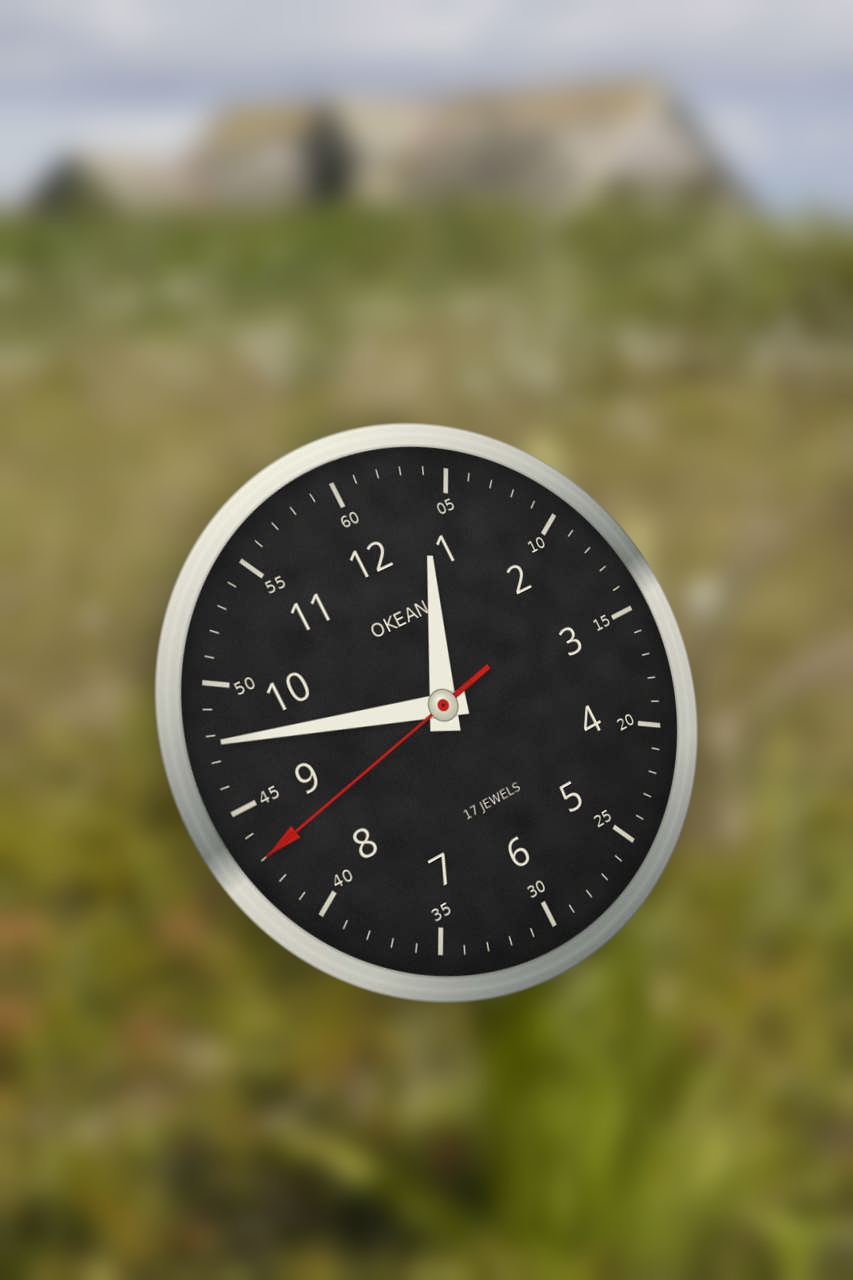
**12:47:43**
